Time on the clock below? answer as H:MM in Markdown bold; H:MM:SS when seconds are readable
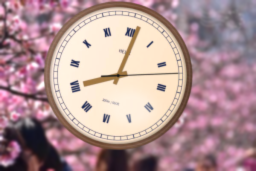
**8:01:12**
